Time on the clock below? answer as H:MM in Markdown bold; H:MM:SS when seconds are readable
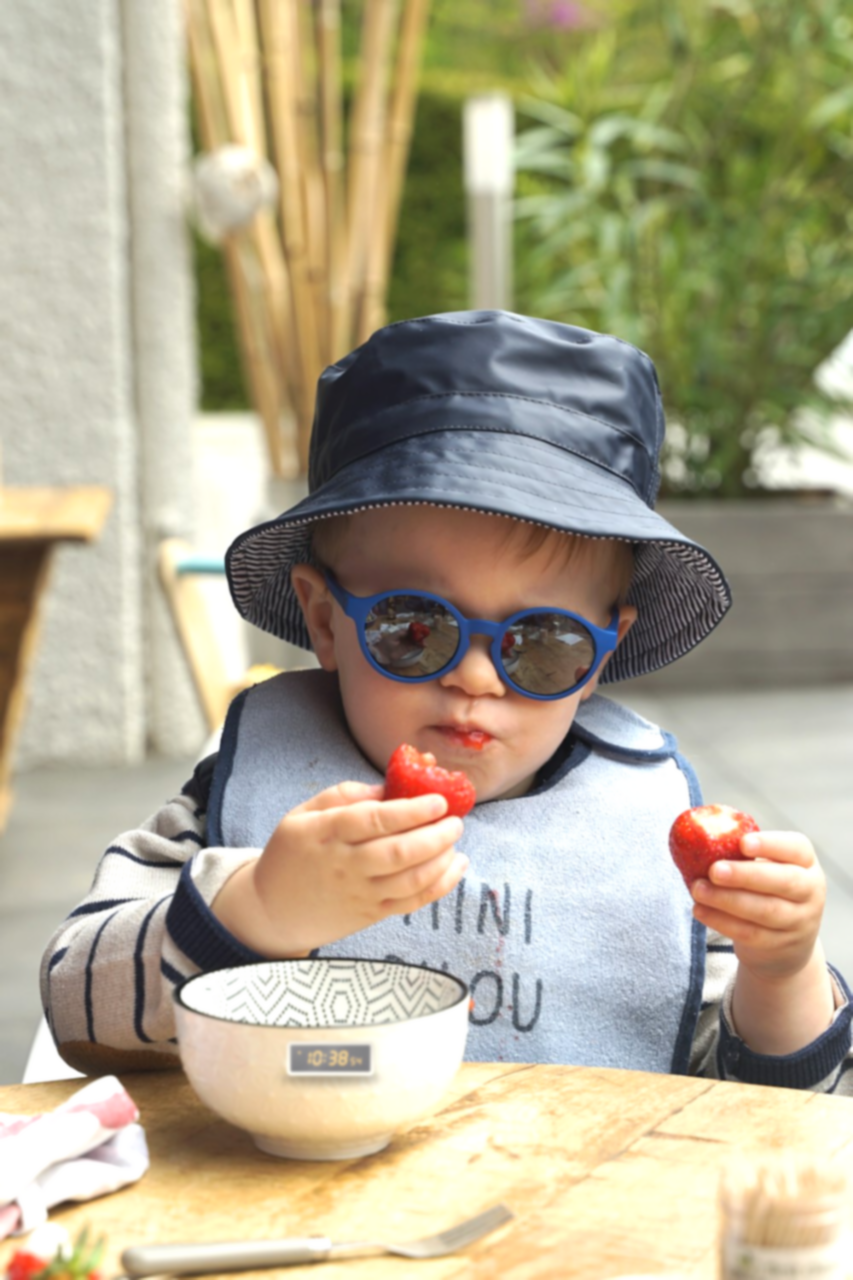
**10:38**
